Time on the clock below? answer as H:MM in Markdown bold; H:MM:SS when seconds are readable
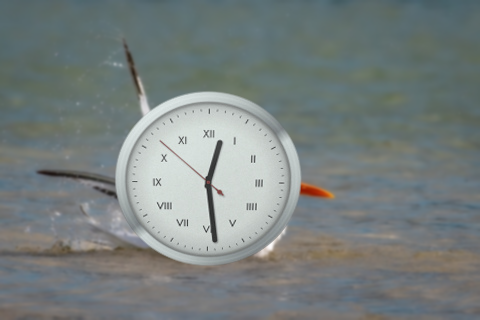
**12:28:52**
